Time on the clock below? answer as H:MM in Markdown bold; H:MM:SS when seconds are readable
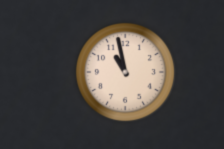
**10:58**
